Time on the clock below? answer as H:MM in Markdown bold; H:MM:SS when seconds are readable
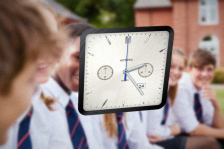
**2:24**
